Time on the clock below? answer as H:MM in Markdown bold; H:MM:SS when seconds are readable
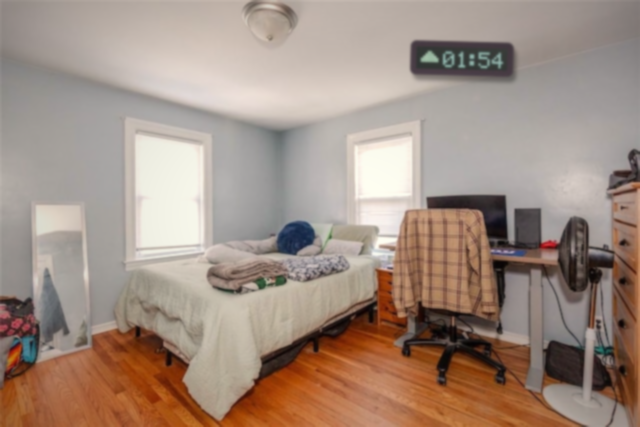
**1:54**
